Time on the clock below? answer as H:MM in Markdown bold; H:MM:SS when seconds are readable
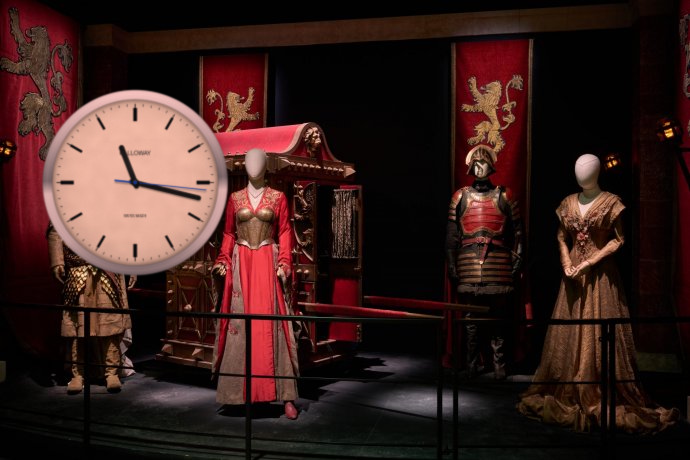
**11:17:16**
